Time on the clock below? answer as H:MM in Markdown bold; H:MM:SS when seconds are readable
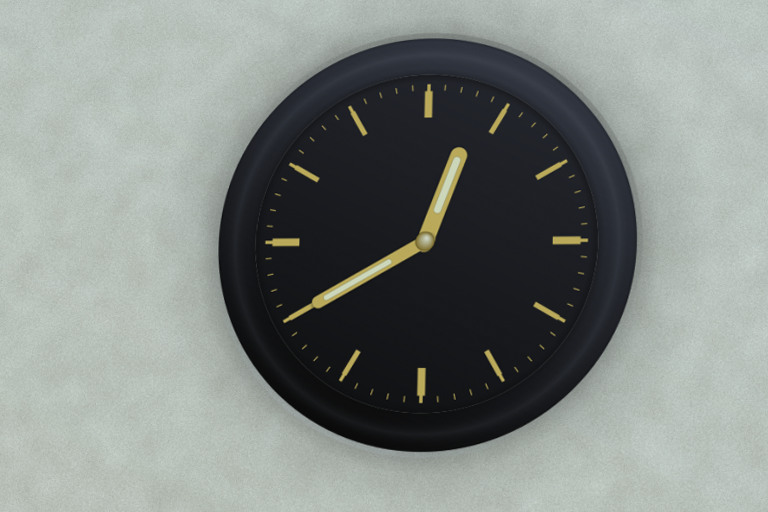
**12:40**
